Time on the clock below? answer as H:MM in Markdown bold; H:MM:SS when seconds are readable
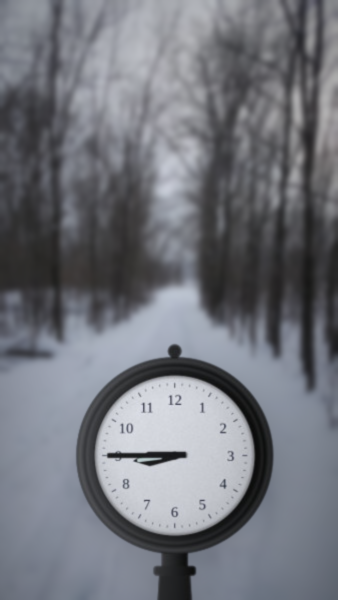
**8:45**
